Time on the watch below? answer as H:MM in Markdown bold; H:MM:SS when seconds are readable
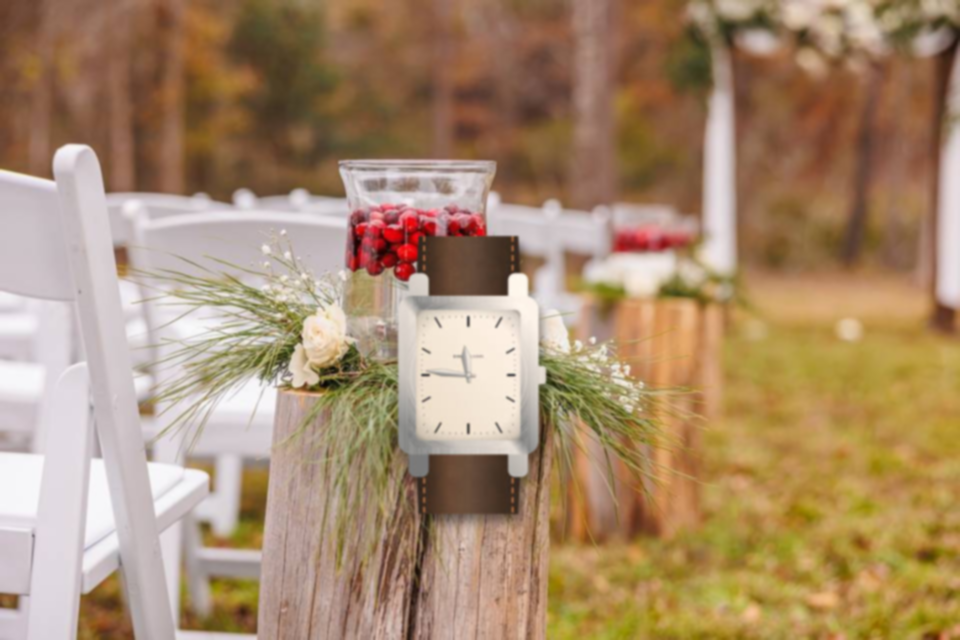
**11:46**
